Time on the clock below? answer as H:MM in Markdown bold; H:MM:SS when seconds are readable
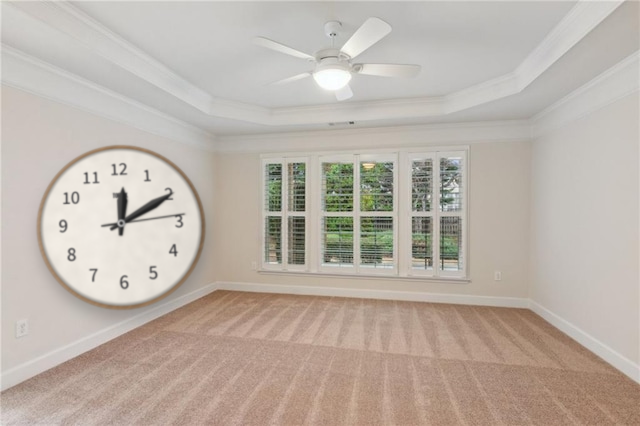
**12:10:14**
